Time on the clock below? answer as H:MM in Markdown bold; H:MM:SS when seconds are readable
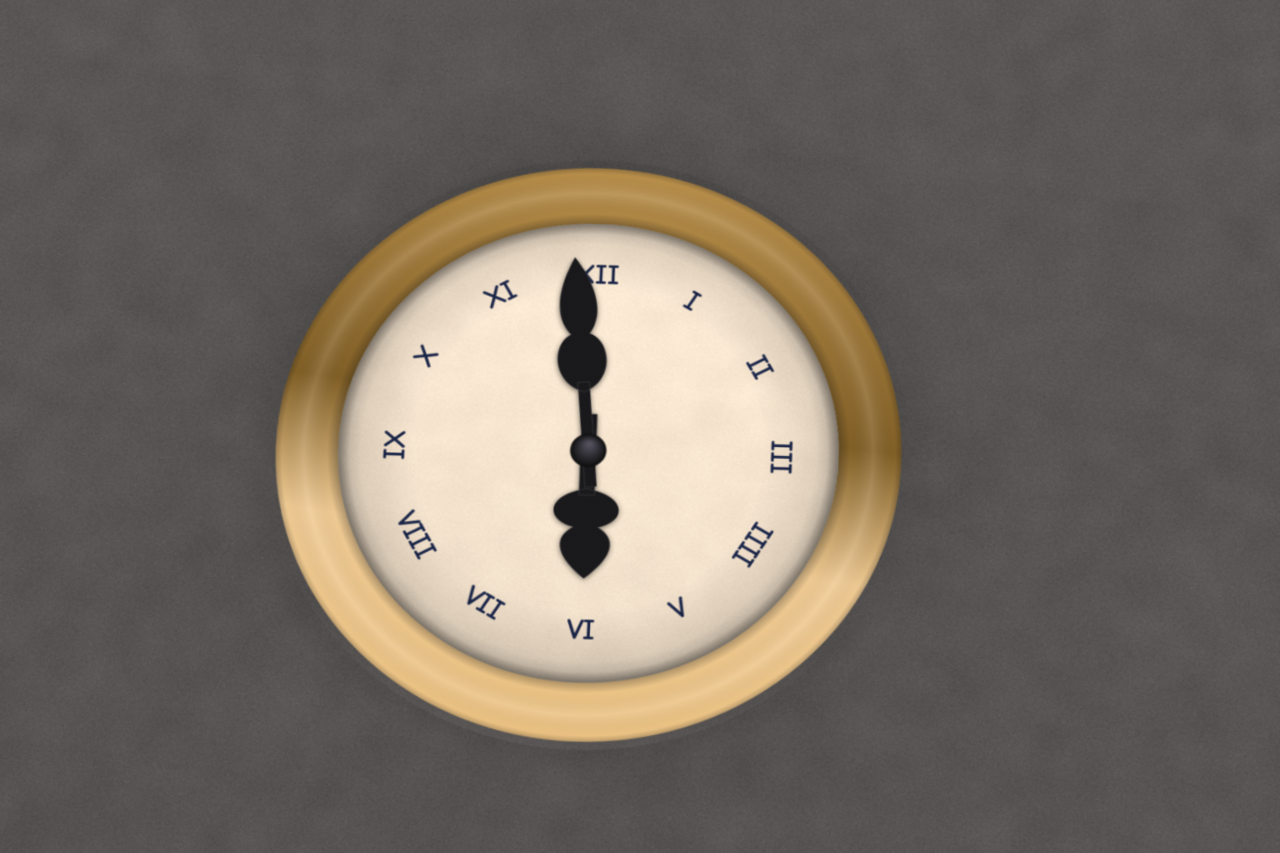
**5:59**
